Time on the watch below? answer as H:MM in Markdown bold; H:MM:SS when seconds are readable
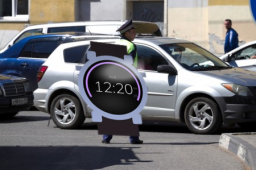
**12:20**
